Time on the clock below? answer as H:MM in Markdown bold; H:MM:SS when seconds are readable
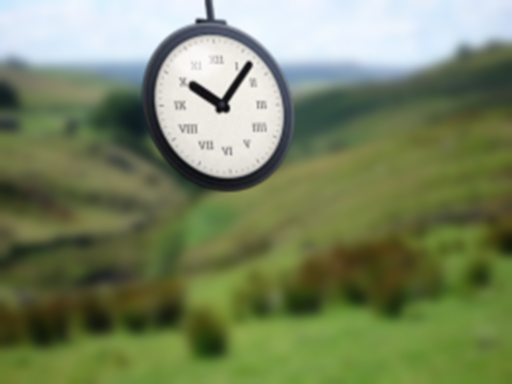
**10:07**
